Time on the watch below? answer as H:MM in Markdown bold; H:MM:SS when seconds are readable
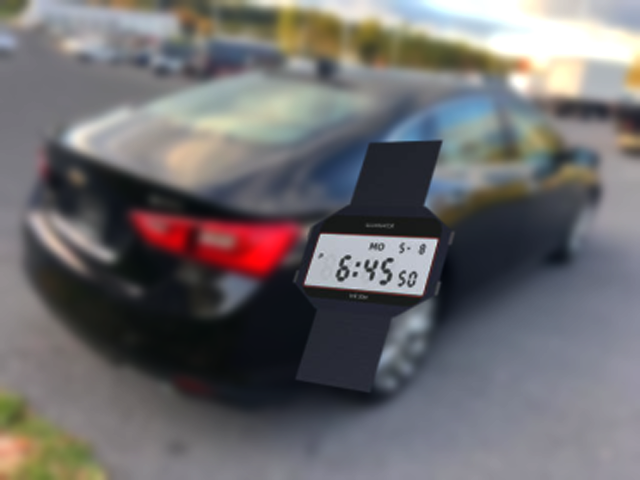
**6:45:50**
